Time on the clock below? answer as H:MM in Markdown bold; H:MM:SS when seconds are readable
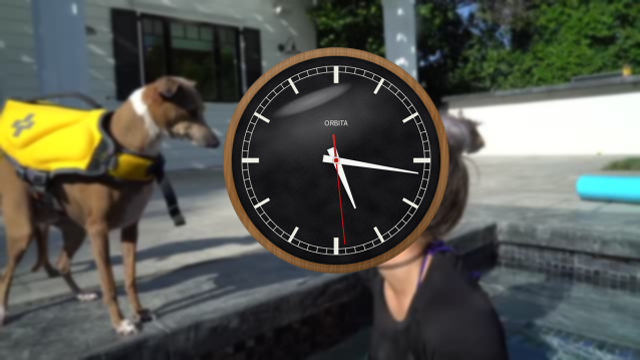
**5:16:29**
